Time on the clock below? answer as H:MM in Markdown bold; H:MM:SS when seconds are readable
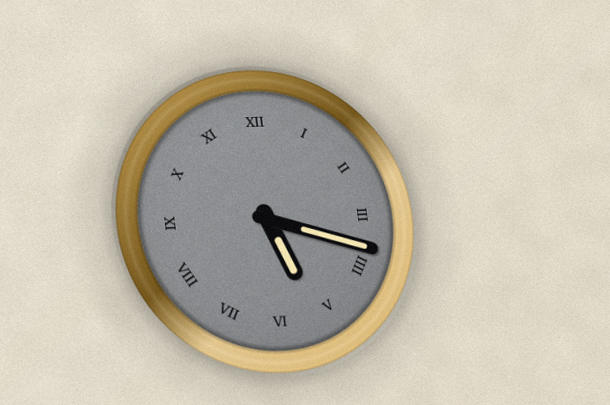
**5:18**
